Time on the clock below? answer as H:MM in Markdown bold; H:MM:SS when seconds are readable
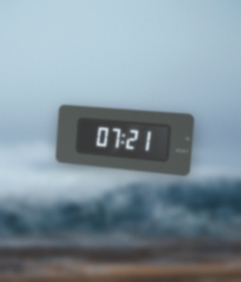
**7:21**
